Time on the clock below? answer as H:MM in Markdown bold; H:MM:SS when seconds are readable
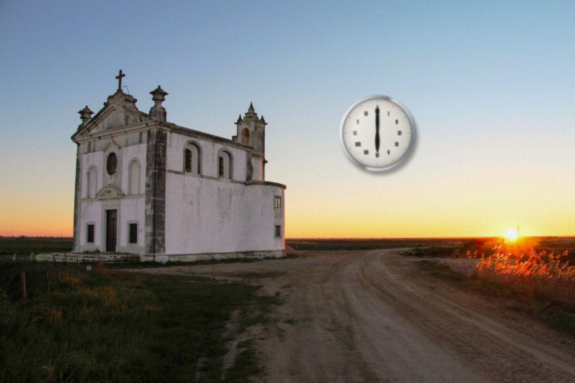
**6:00**
